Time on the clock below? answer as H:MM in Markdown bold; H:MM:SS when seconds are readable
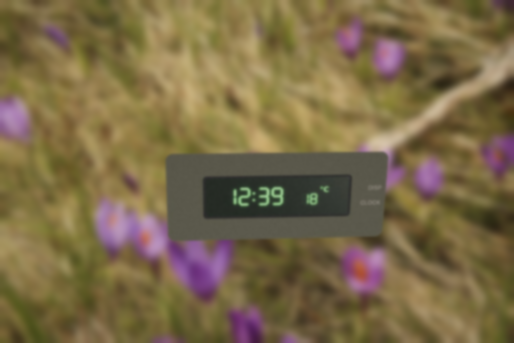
**12:39**
